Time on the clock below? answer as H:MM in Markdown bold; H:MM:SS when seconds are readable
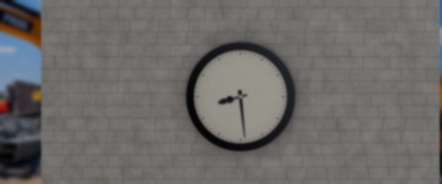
**8:29**
